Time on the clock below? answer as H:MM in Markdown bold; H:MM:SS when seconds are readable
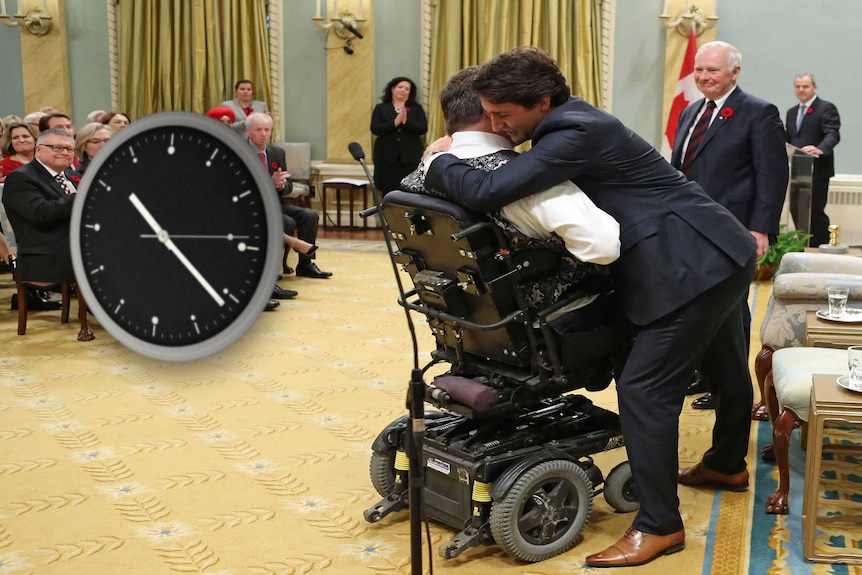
**10:21:14**
